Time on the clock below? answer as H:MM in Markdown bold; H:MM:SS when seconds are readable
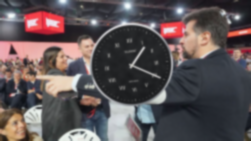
**1:20**
